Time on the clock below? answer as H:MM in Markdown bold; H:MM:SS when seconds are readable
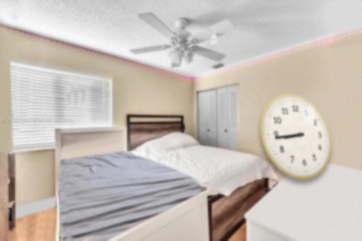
**8:44**
